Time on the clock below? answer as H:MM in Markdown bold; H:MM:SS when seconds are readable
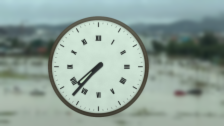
**7:37**
